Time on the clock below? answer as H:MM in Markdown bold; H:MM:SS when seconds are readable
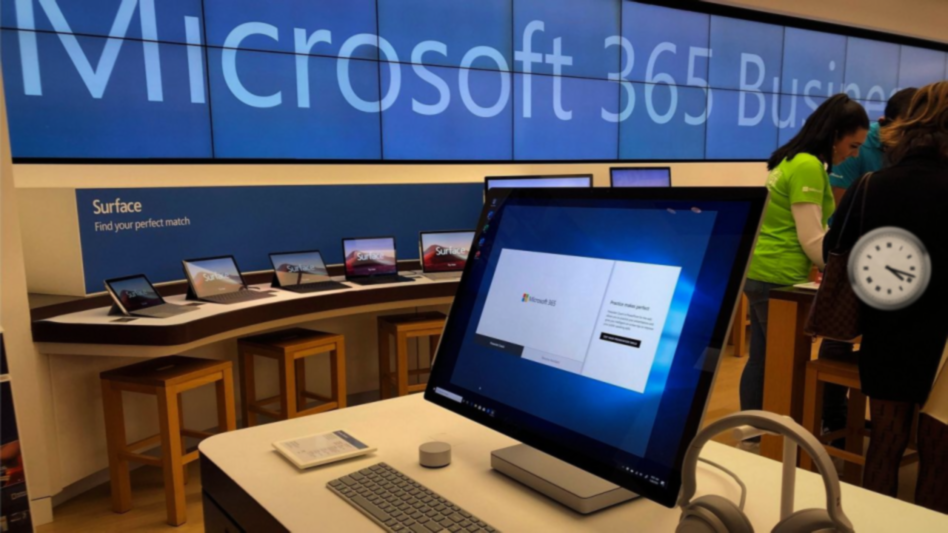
**4:18**
